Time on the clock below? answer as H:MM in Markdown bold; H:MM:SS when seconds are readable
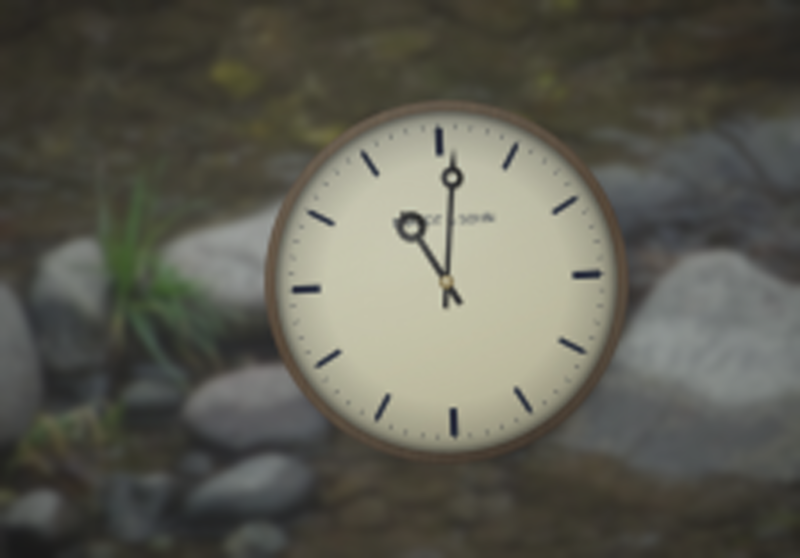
**11:01**
